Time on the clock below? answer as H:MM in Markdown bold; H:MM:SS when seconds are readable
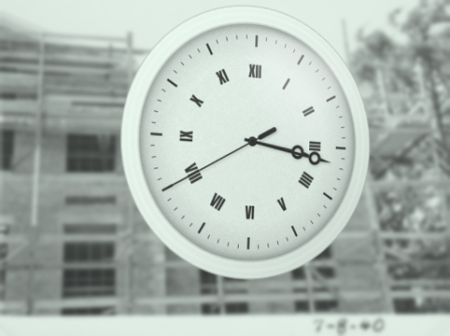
**3:16:40**
